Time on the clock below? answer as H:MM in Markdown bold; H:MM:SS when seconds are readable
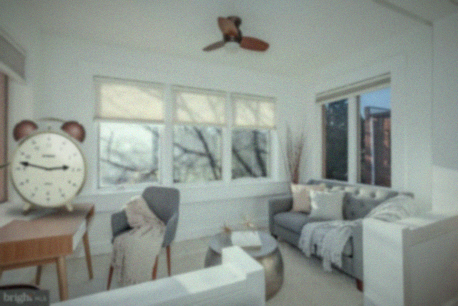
**2:47**
